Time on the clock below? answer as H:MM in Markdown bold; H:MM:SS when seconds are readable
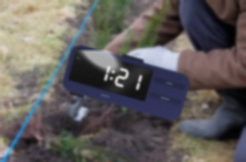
**1:21**
